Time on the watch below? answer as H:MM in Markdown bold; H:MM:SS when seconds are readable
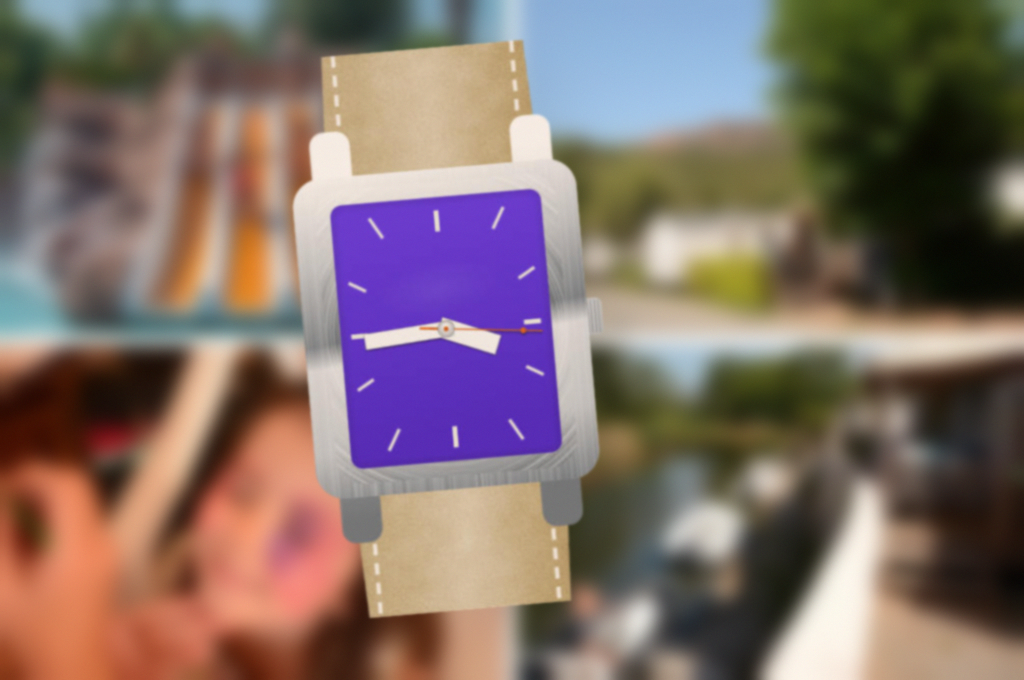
**3:44:16**
